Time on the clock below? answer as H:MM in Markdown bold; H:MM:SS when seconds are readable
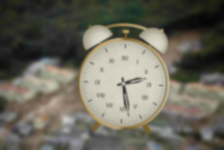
**2:28**
